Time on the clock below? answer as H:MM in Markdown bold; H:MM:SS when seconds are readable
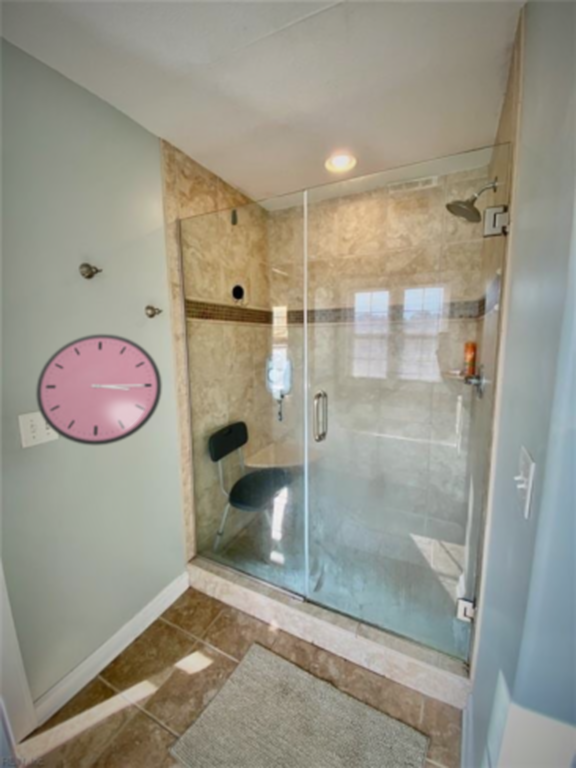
**3:15**
